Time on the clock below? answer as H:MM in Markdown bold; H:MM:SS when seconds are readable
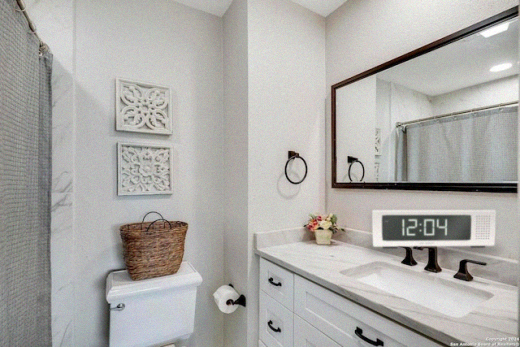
**12:04**
